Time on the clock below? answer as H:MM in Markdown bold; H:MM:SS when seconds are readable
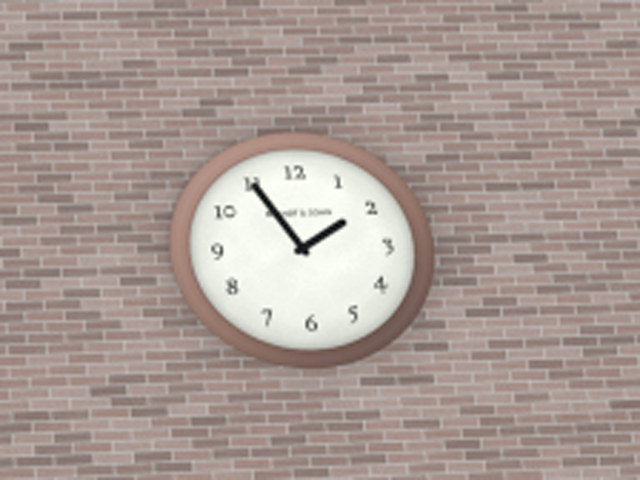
**1:55**
